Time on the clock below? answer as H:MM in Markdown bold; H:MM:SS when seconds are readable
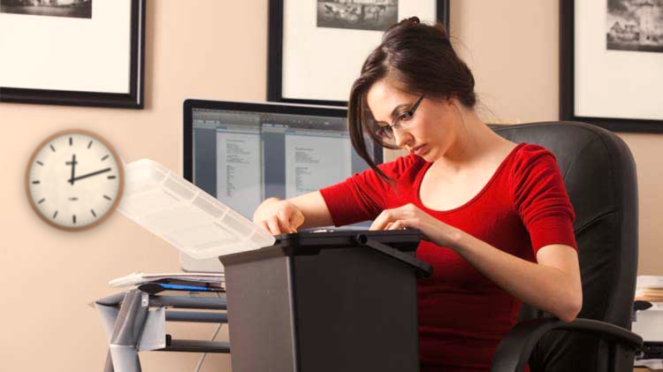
**12:13**
